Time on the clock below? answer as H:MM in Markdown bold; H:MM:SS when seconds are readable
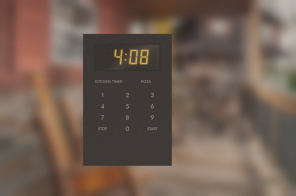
**4:08**
